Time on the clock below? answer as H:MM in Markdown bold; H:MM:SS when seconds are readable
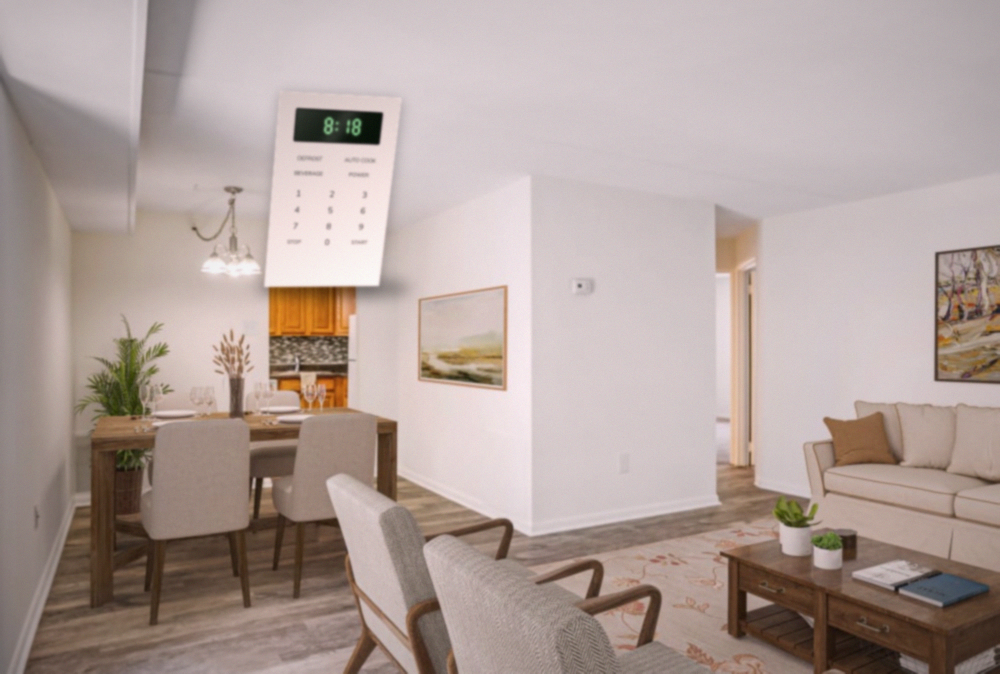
**8:18**
